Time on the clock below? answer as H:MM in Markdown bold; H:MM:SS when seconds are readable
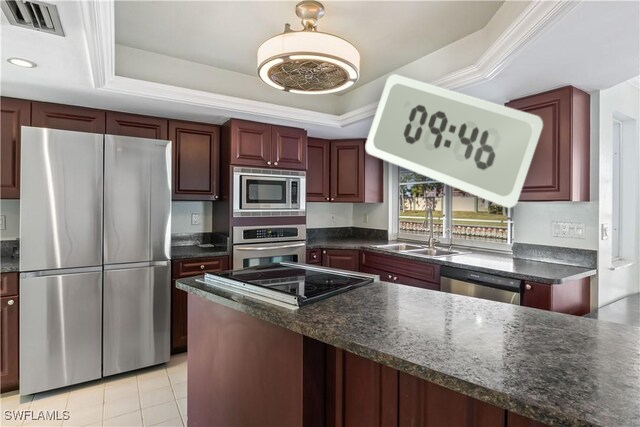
**9:46**
